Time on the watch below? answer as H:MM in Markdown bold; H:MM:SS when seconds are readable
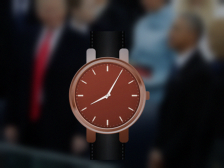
**8:05**
